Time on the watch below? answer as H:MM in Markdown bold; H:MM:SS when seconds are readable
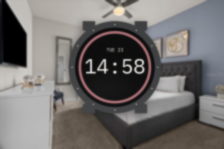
**14:58**
